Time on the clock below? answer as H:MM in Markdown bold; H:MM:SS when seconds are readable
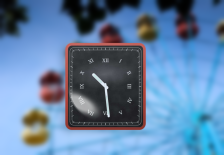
**10:29**
